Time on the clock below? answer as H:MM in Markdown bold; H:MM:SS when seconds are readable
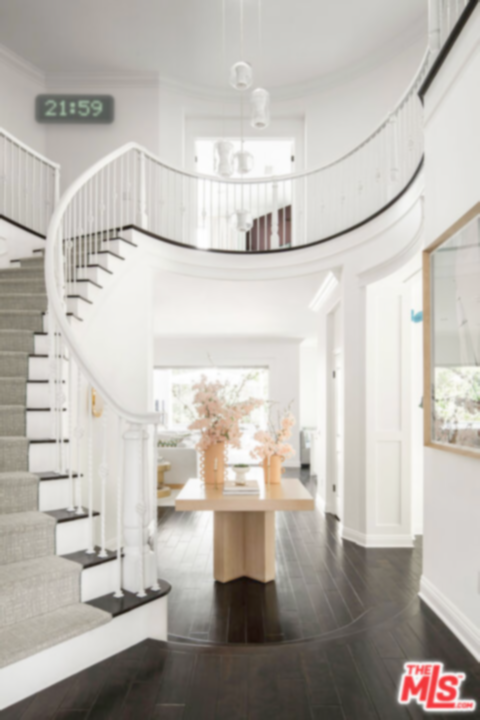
**21:59**
